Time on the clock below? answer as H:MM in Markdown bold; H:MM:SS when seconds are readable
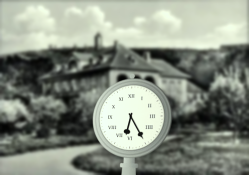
**6:25**
